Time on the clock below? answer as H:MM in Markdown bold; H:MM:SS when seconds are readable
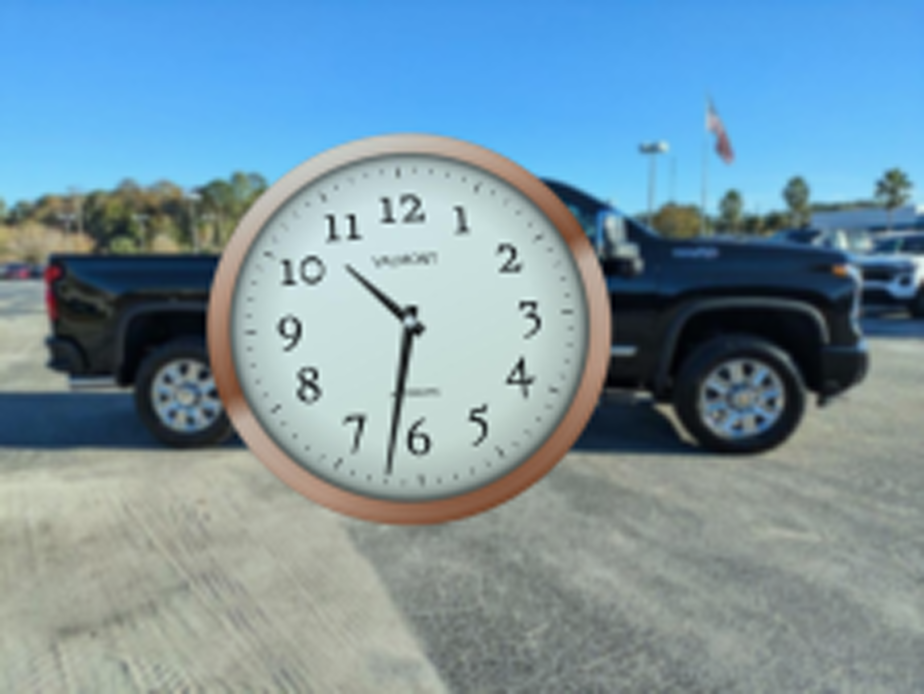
**10:32**
